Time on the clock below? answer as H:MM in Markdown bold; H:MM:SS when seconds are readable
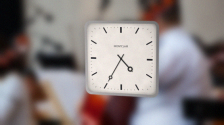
**4:35**
